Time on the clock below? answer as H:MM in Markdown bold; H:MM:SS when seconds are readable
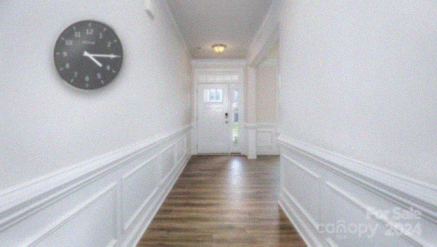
**4:15**
